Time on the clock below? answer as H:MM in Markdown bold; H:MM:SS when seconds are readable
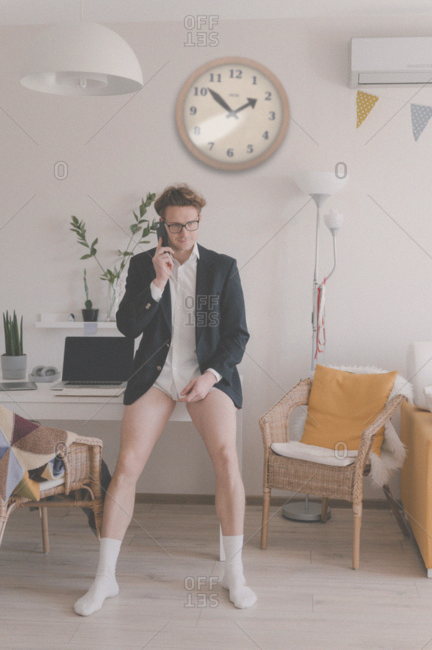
**1:52**
